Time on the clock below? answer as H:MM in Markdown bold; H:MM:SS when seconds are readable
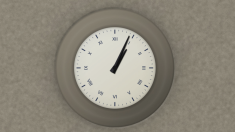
**1:04**
